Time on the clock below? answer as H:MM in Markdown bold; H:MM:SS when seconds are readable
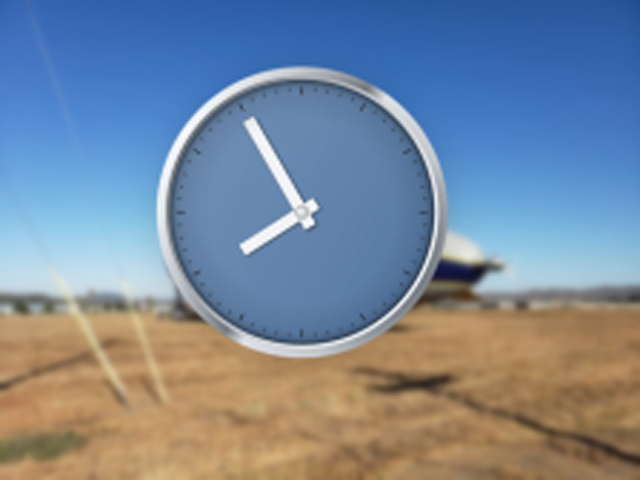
**7:55**
